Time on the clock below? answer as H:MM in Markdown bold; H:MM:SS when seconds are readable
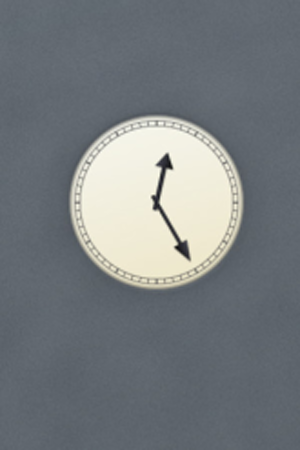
**12:25**
